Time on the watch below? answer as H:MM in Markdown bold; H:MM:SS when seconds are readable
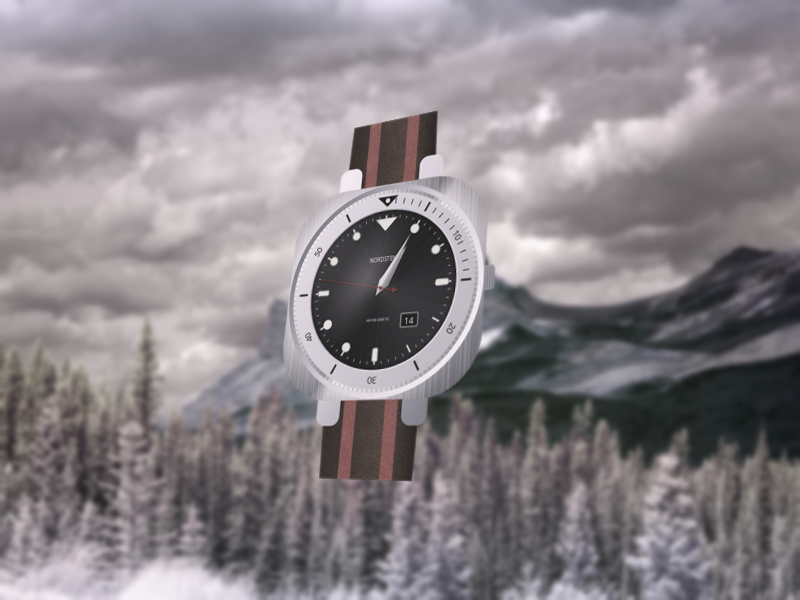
**1:04:47**
